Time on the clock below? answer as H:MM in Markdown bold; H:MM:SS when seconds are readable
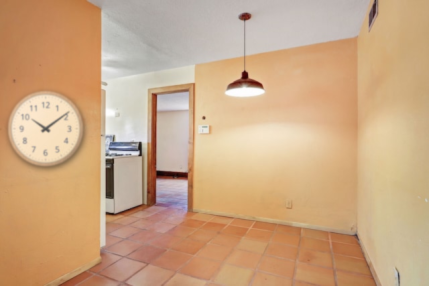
**10:09**
